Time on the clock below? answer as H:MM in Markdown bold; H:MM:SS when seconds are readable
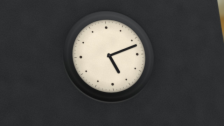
**5:12**
